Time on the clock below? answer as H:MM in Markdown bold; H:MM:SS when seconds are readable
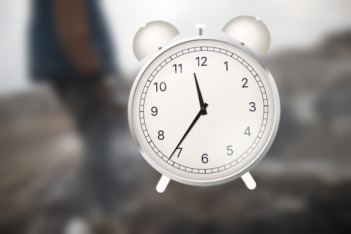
**11:36**
